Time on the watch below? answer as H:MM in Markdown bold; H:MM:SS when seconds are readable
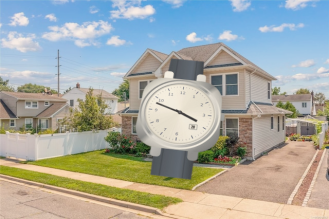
**3:48**
